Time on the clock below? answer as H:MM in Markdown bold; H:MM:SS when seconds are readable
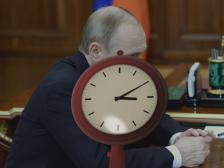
**3:10**
